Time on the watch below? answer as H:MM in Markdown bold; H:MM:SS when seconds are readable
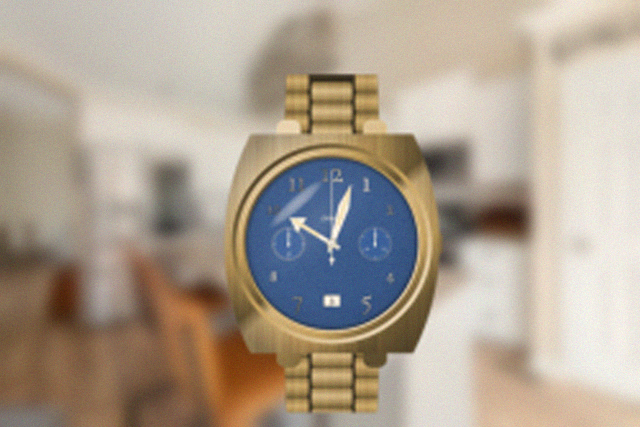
**10:03**
